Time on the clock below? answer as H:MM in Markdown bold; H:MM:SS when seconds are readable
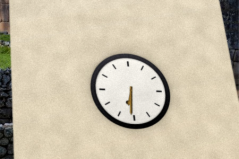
**6:31**
